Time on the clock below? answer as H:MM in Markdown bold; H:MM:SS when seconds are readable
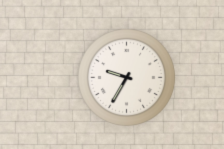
**9:35**
